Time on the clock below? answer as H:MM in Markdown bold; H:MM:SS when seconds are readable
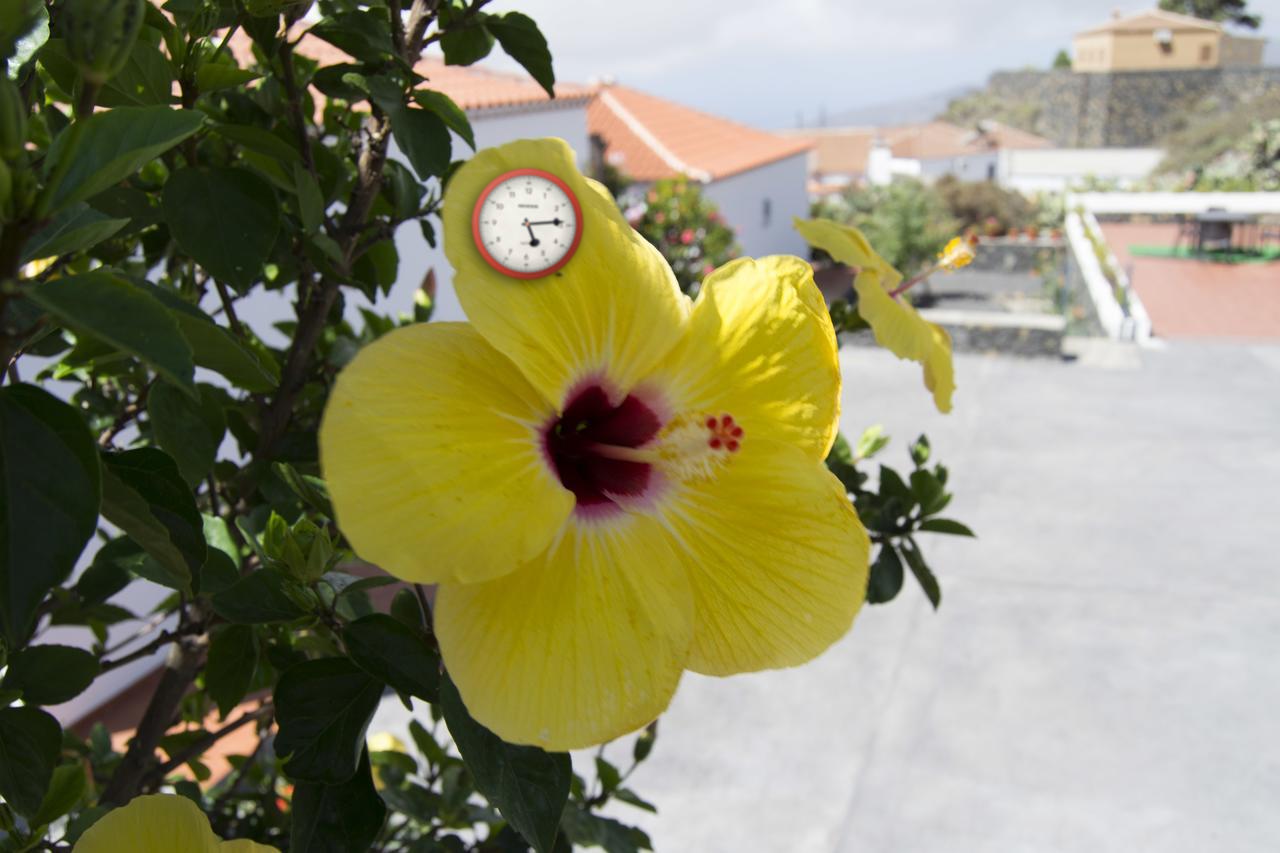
**5:14**
